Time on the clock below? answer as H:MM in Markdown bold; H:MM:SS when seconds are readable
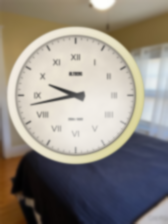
**9:43**
